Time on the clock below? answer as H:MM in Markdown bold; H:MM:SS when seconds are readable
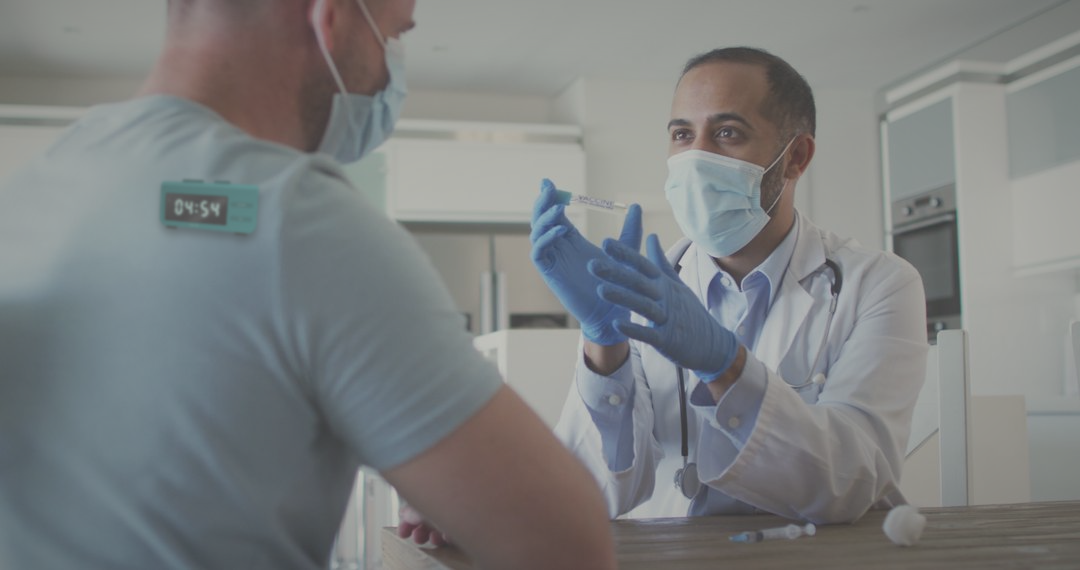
**4:54**
